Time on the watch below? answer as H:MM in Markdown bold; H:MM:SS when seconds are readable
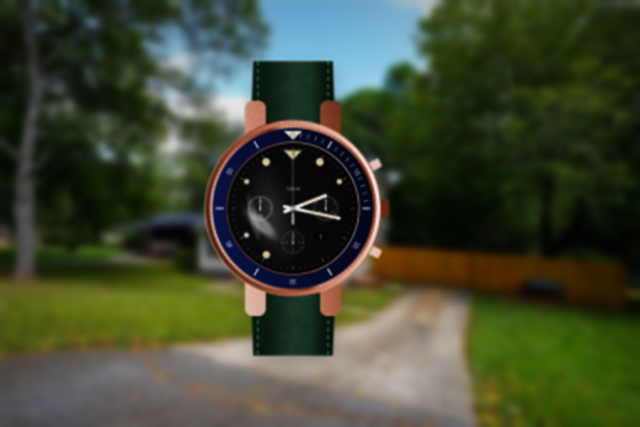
**2:17**
